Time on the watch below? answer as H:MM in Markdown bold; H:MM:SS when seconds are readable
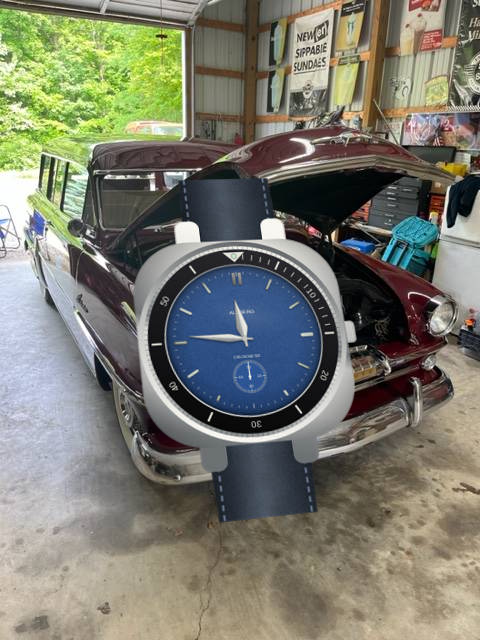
**11:46**
